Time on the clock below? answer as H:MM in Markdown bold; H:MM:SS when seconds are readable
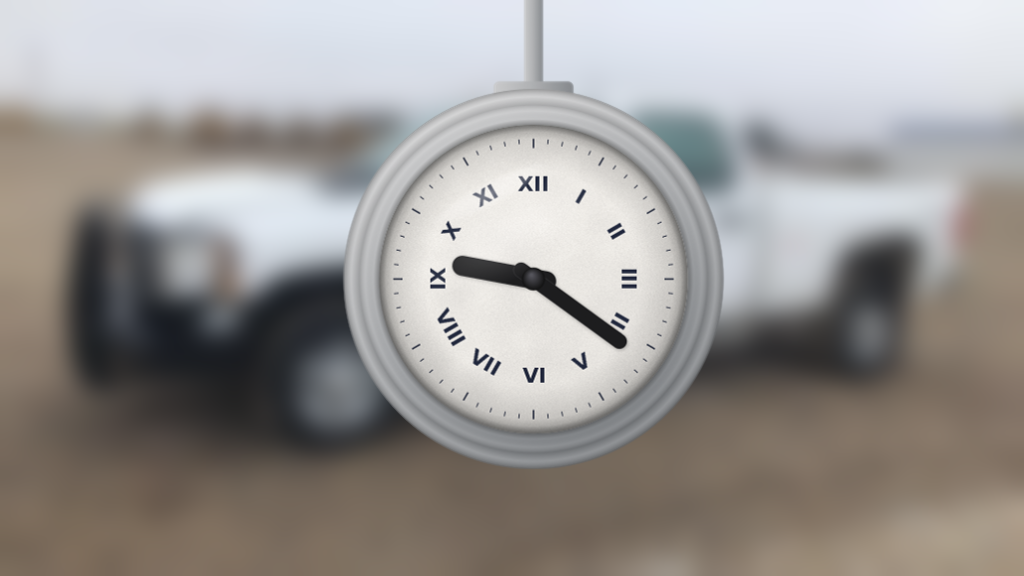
**9:21**
